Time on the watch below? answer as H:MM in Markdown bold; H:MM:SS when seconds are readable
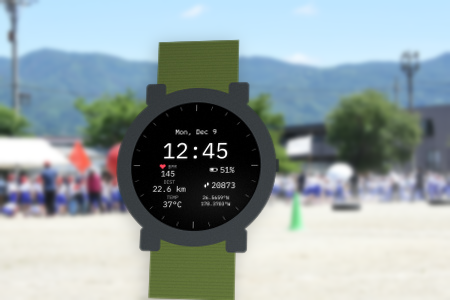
**12:45**
